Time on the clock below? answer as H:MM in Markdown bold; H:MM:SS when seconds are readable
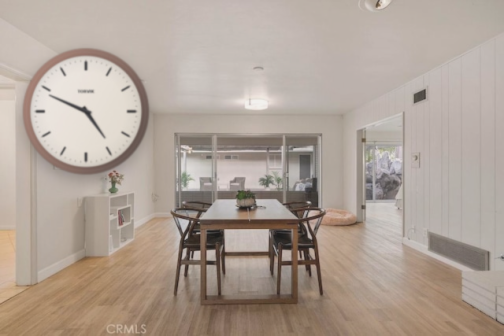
**4:49**
